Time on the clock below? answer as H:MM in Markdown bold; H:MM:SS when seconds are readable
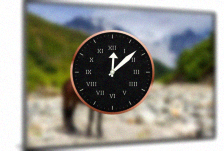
**12:08**
